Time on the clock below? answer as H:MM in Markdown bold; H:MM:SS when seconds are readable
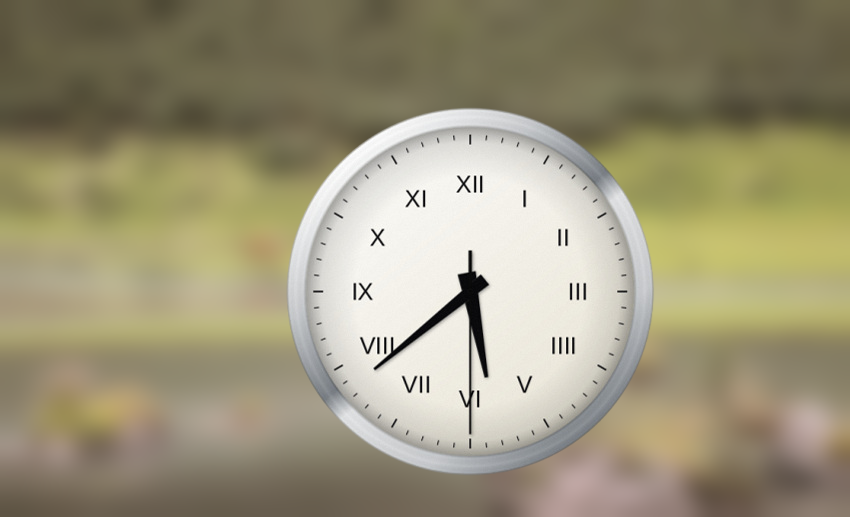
**5:38:30**
